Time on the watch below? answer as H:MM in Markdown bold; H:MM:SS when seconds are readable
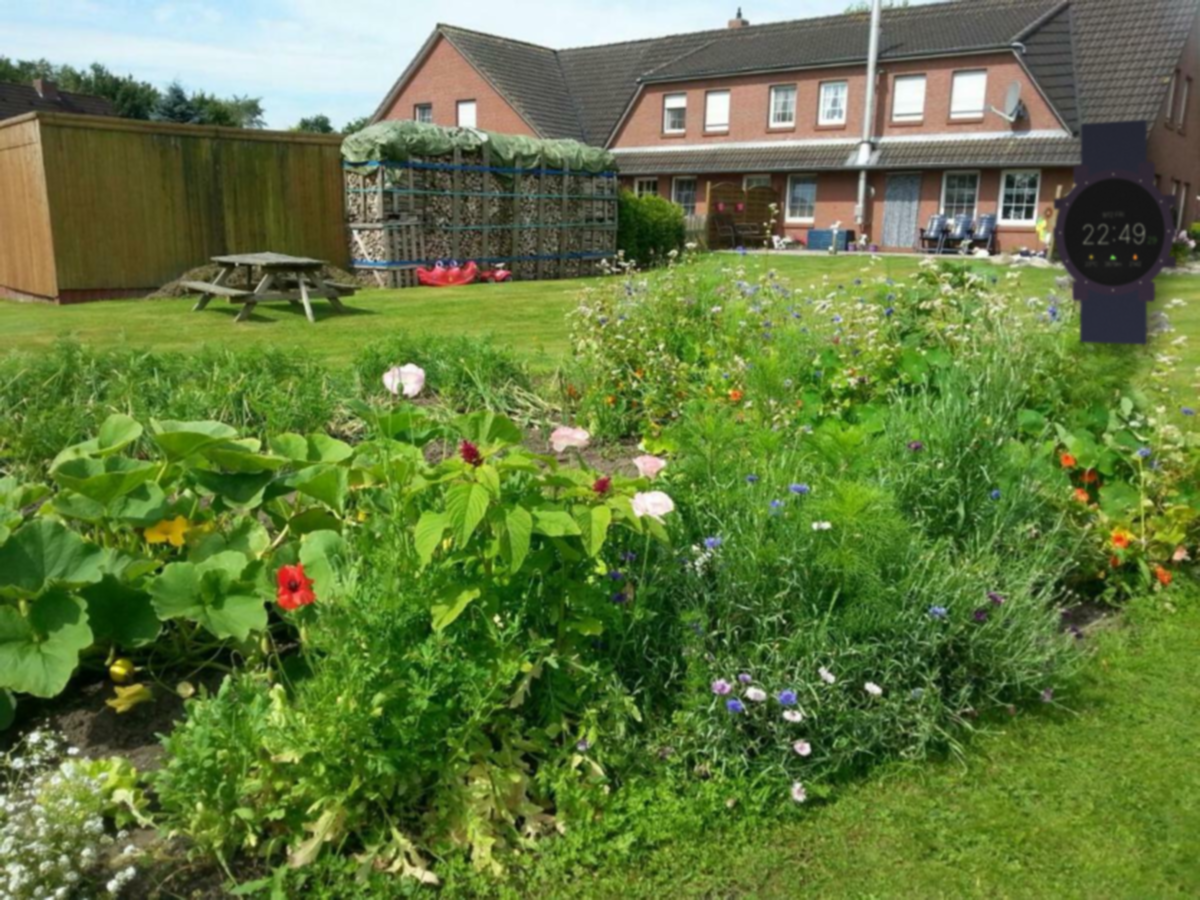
**22:49**
